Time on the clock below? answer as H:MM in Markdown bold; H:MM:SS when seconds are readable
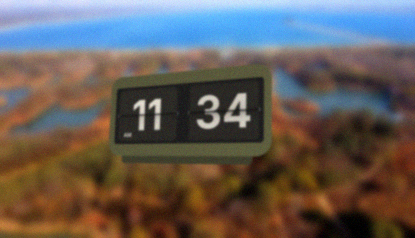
**11:34**
